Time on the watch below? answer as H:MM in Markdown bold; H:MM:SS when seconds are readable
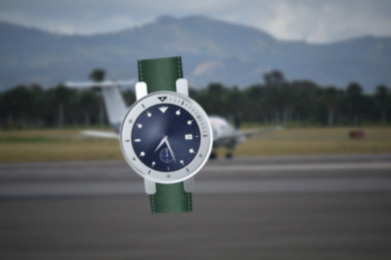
**7:27**
